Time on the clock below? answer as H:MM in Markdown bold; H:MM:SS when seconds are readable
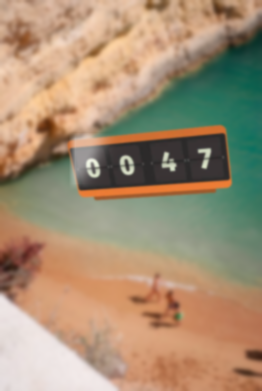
**0:47**
